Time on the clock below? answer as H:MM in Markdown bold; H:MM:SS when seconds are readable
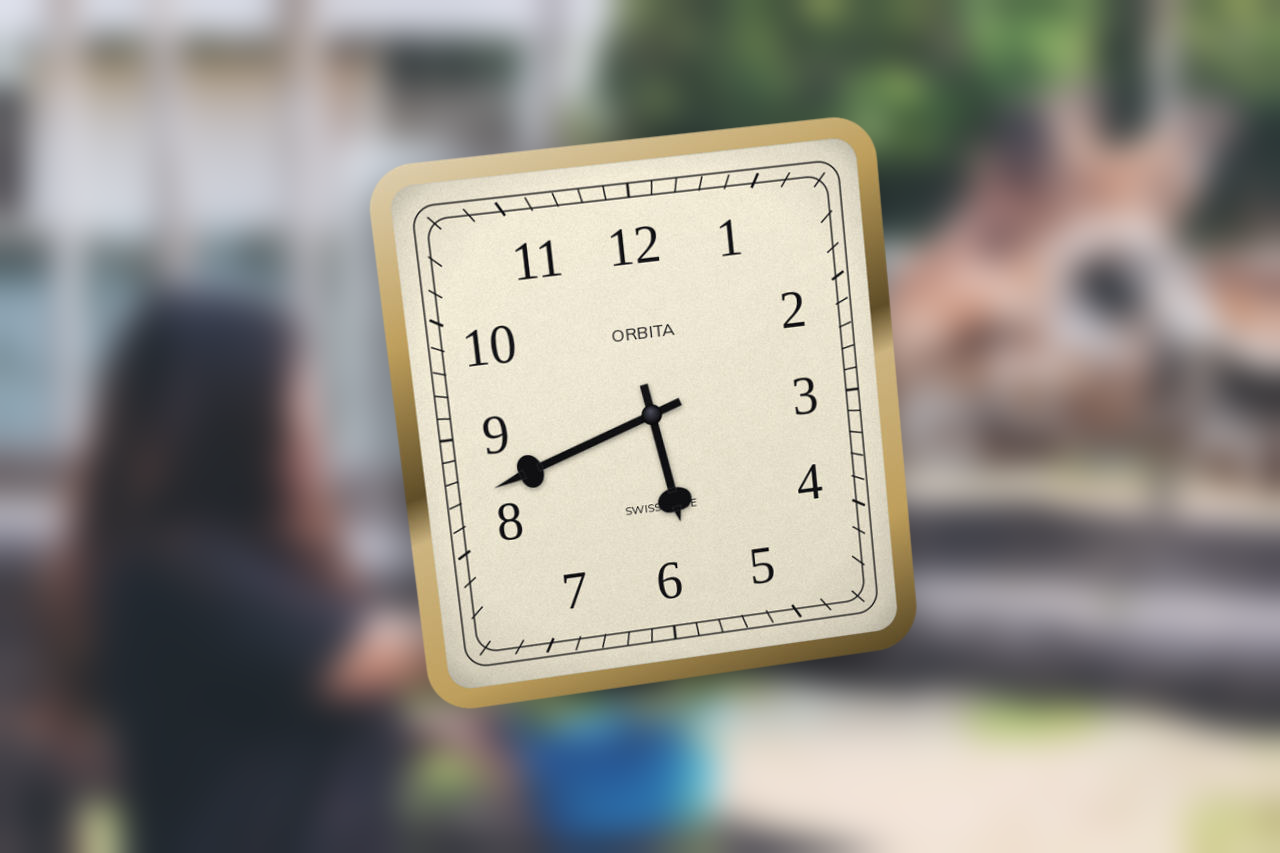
**5:42**
